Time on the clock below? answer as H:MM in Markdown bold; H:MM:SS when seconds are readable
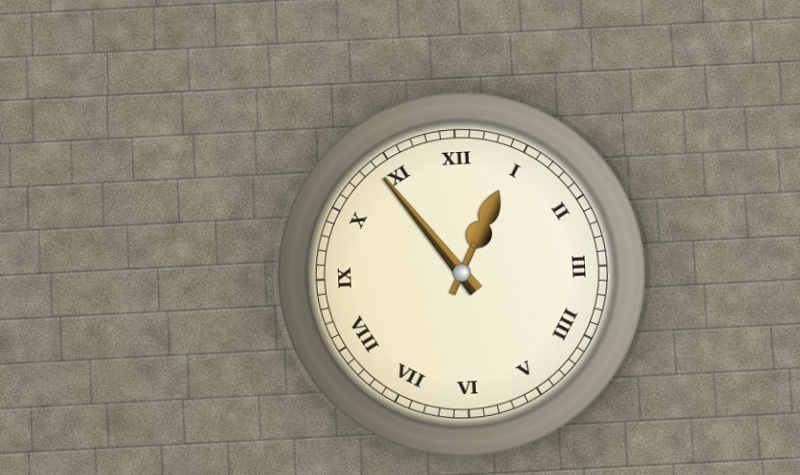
**12:54**
